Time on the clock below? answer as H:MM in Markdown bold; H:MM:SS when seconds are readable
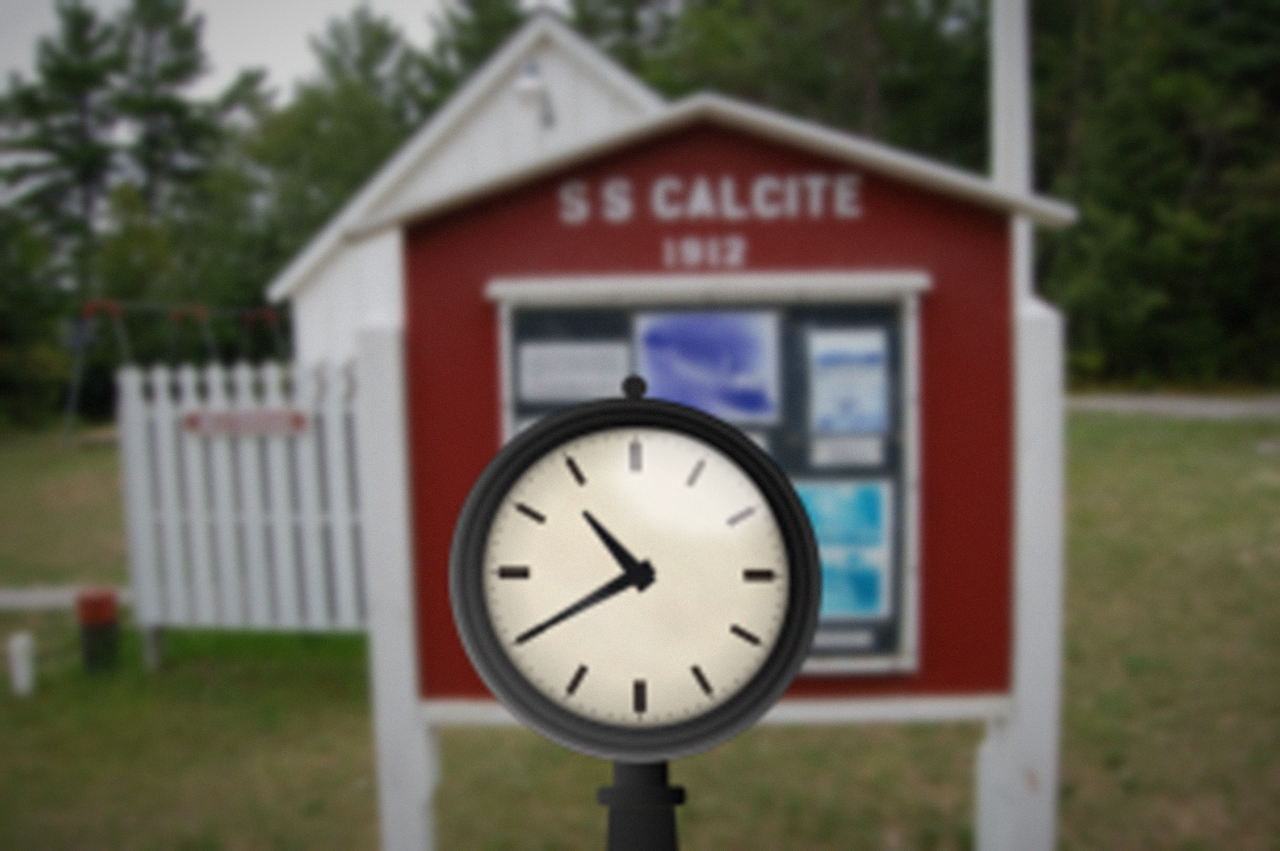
**10:40**
